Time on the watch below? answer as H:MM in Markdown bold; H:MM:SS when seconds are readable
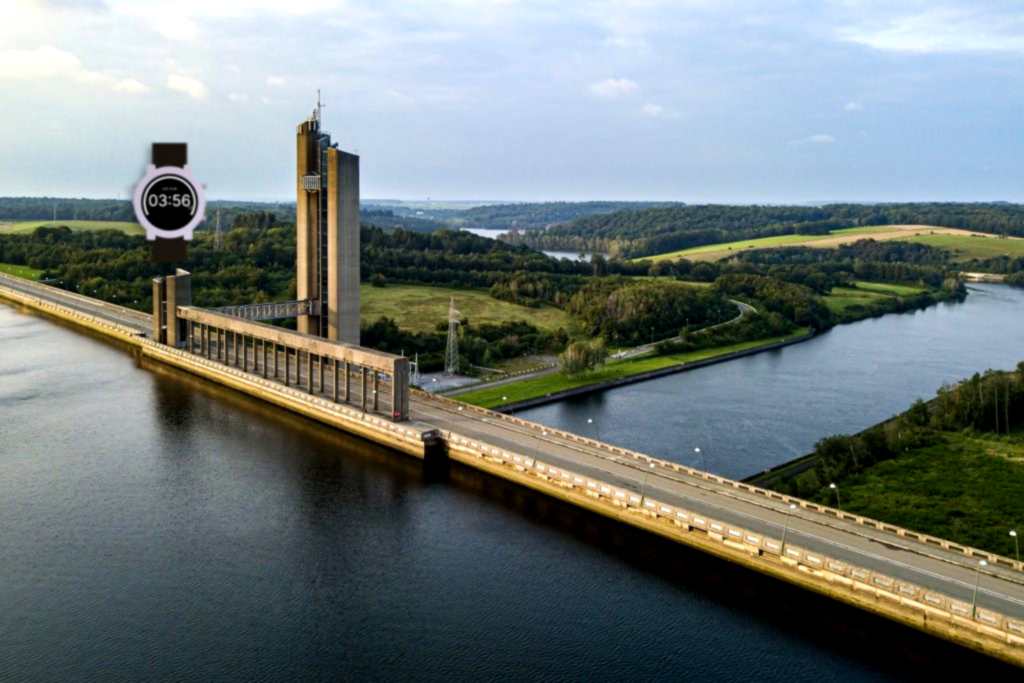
**3:56**
